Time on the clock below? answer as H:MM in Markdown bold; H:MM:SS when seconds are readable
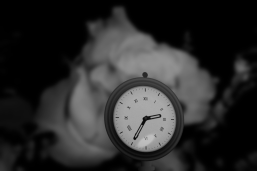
**2:35**
